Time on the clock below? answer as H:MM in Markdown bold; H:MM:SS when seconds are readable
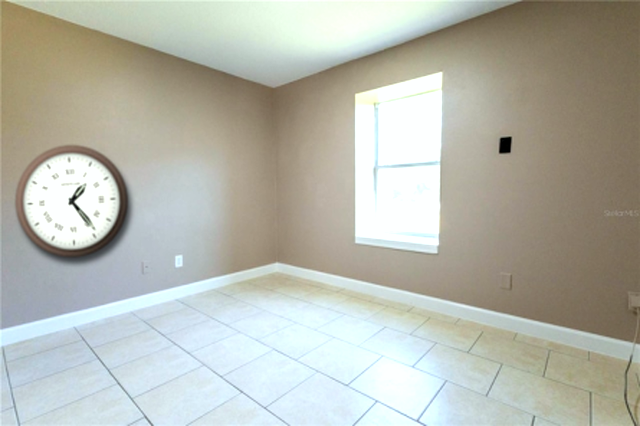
**1:24**
